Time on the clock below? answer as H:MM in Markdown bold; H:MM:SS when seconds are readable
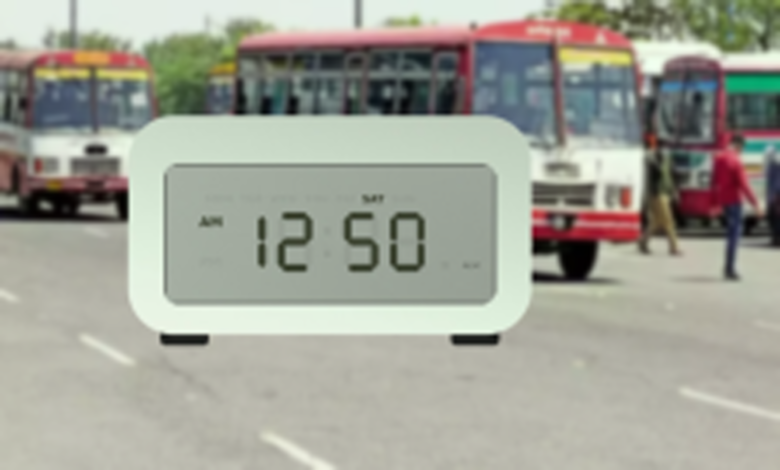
**12:50**
